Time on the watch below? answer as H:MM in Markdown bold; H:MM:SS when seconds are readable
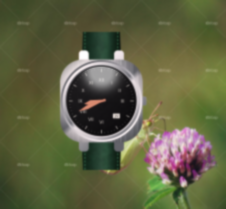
**8:41**
